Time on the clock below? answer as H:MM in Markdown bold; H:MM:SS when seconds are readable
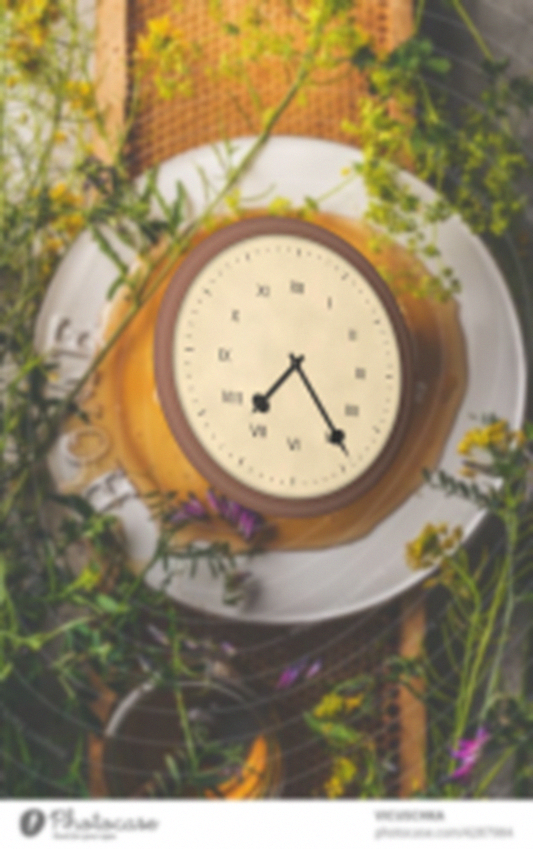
**7:24**
